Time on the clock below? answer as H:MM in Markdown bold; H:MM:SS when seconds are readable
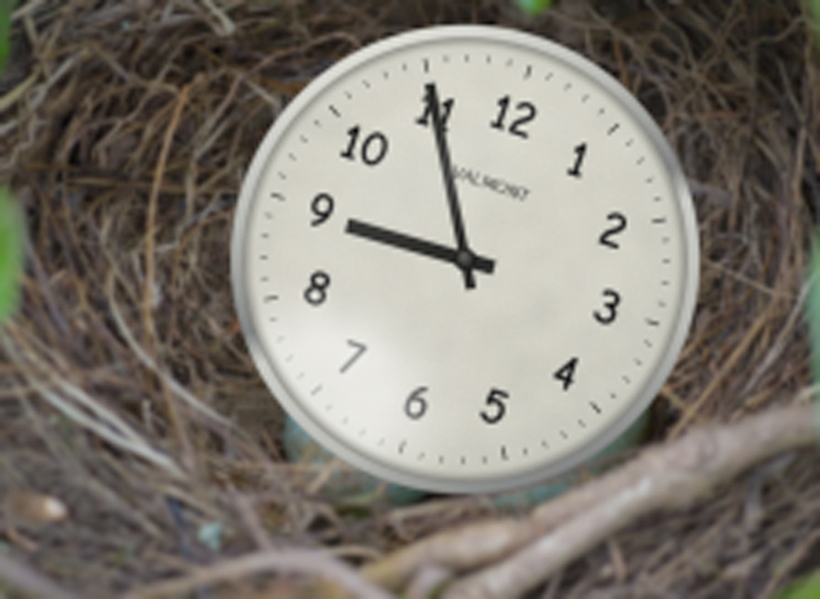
**8:55**
